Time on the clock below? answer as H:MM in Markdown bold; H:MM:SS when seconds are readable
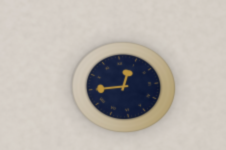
**12:45**
